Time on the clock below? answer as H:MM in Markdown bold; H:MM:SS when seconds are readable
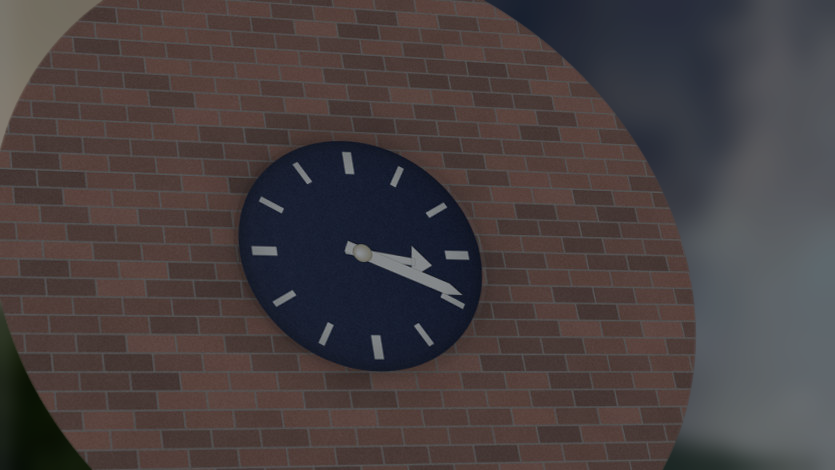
**3:19**
